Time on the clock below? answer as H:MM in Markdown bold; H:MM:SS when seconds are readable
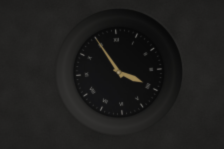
**3:55**
